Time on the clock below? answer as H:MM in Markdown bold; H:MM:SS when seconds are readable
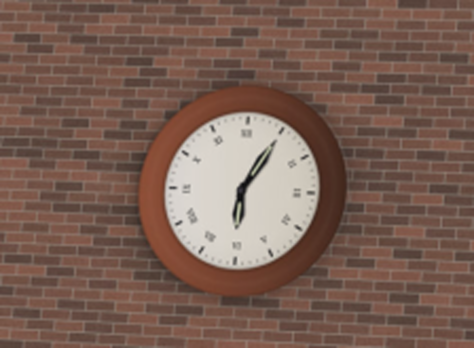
**6:05**
